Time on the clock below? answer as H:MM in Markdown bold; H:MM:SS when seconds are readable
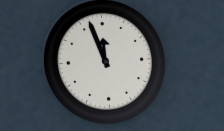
**11:57**
